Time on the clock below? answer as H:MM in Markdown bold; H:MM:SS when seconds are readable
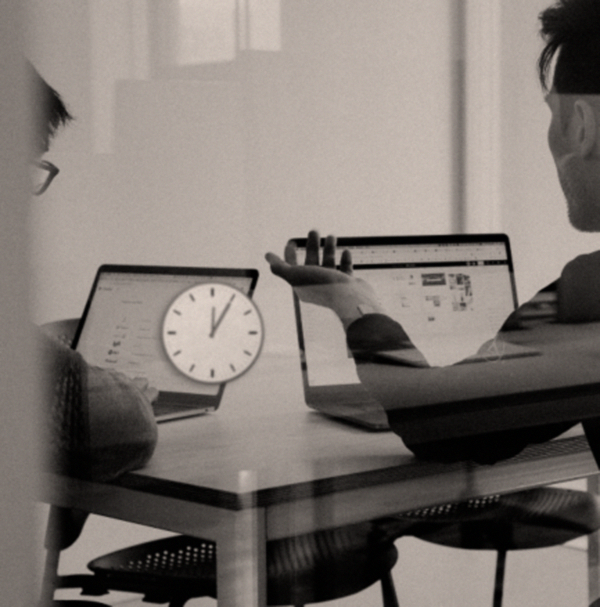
**12:05**
